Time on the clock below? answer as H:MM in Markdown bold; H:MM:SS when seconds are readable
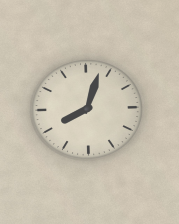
**8:03**
